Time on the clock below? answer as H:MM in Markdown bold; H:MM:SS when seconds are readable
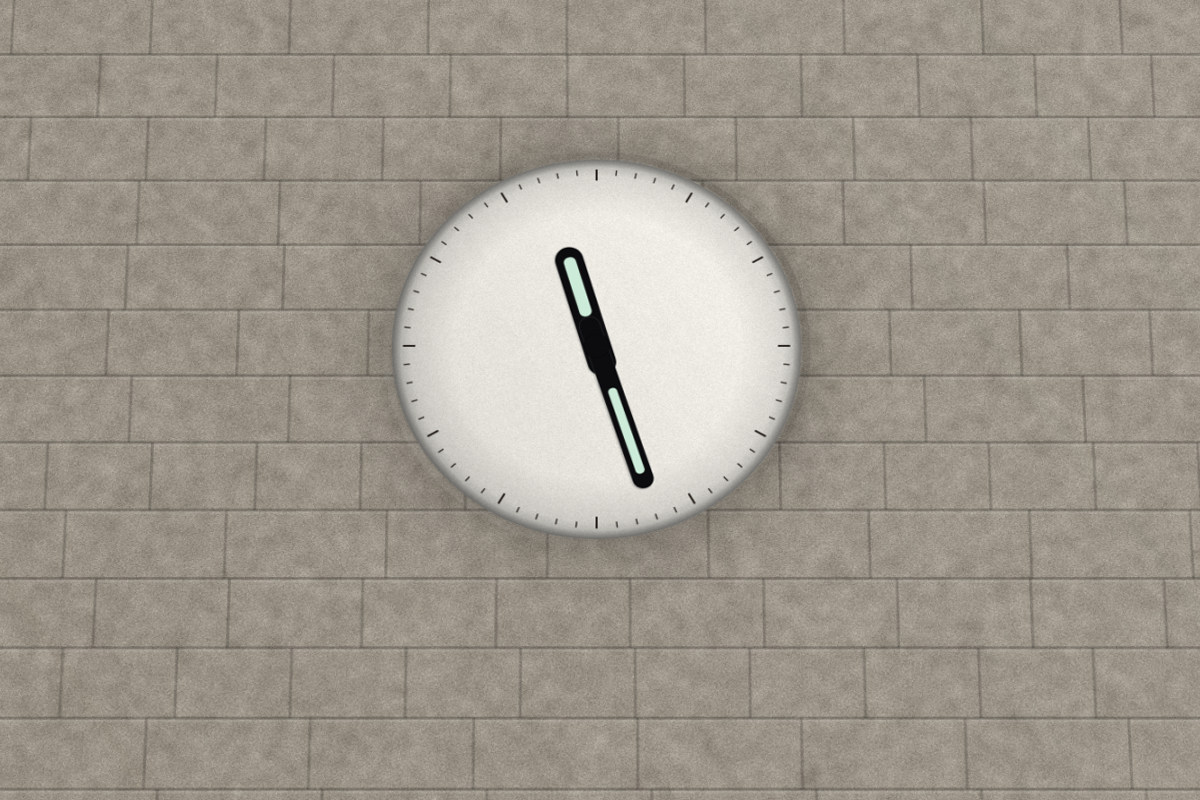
**11:27**
